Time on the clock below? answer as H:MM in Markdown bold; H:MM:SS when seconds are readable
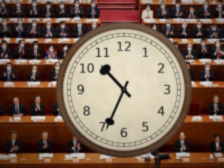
**10:34**
